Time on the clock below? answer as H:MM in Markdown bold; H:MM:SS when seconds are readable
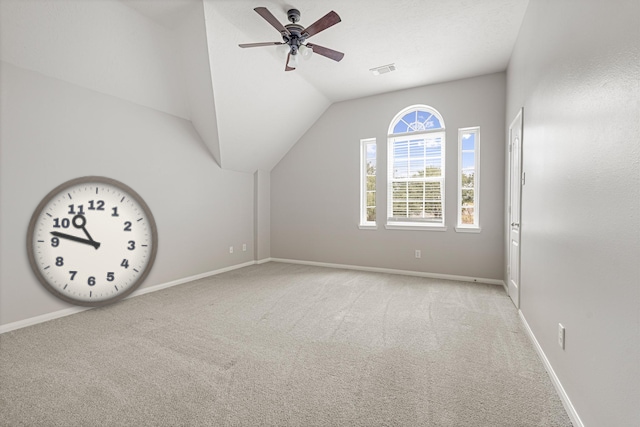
**10:47**
